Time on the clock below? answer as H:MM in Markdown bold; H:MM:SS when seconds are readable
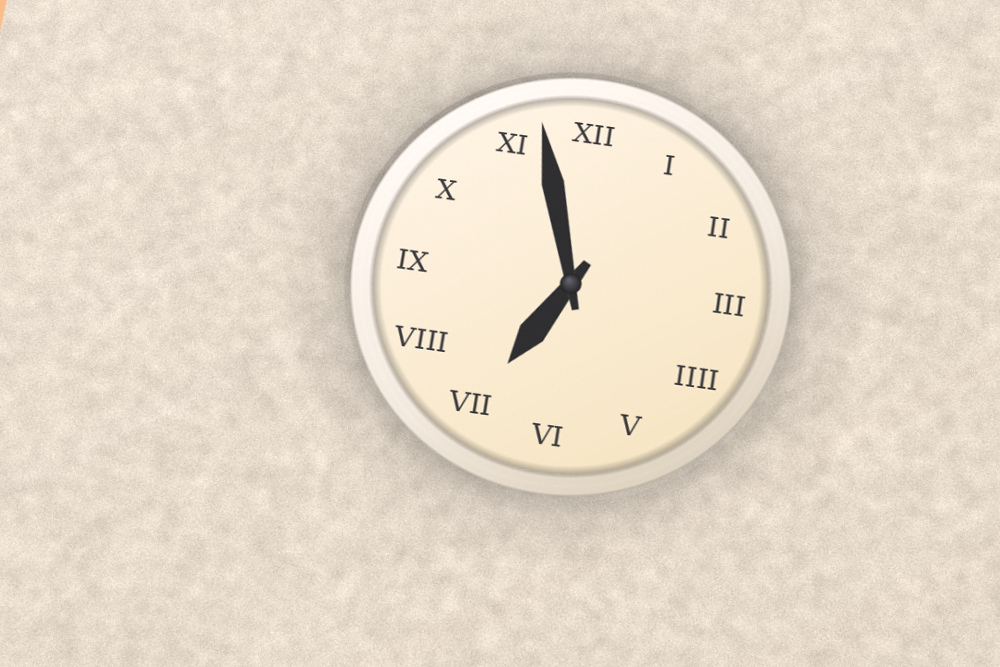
**6:57**
